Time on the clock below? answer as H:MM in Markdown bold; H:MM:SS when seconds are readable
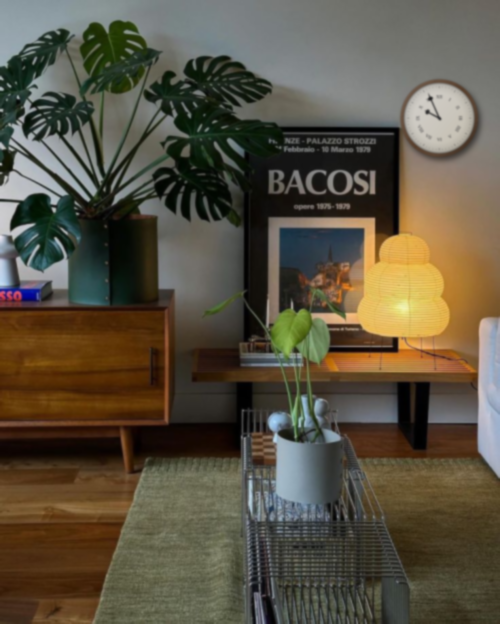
**9:56**
